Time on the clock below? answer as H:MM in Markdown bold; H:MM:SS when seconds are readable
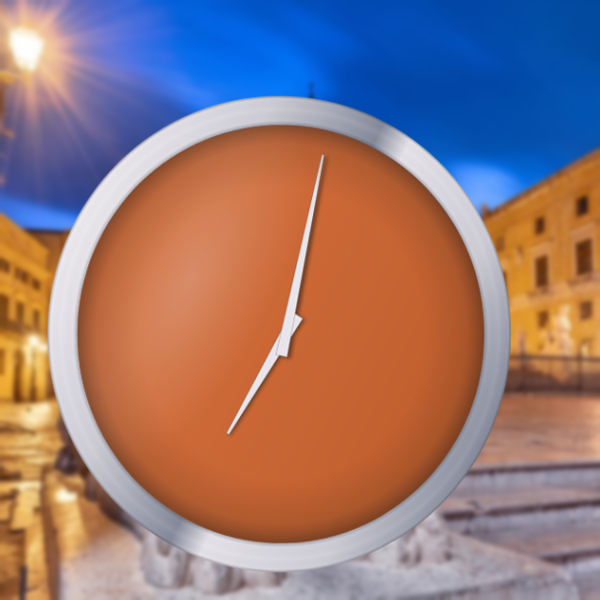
**7:02**
